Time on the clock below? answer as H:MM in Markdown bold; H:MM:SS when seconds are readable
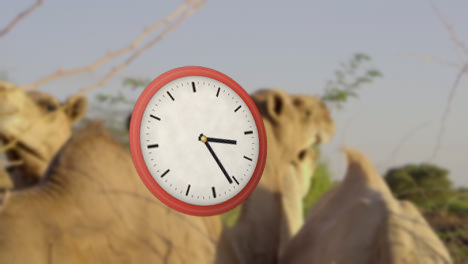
**3:26**
